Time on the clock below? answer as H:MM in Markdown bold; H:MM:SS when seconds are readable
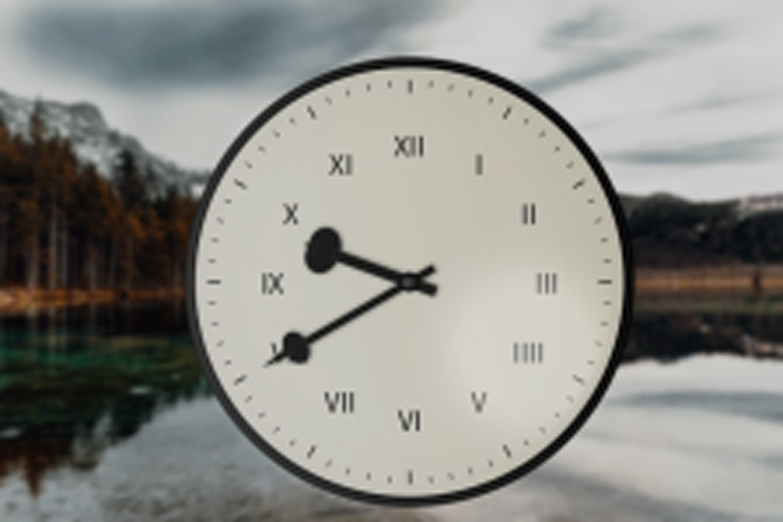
**9:40**
